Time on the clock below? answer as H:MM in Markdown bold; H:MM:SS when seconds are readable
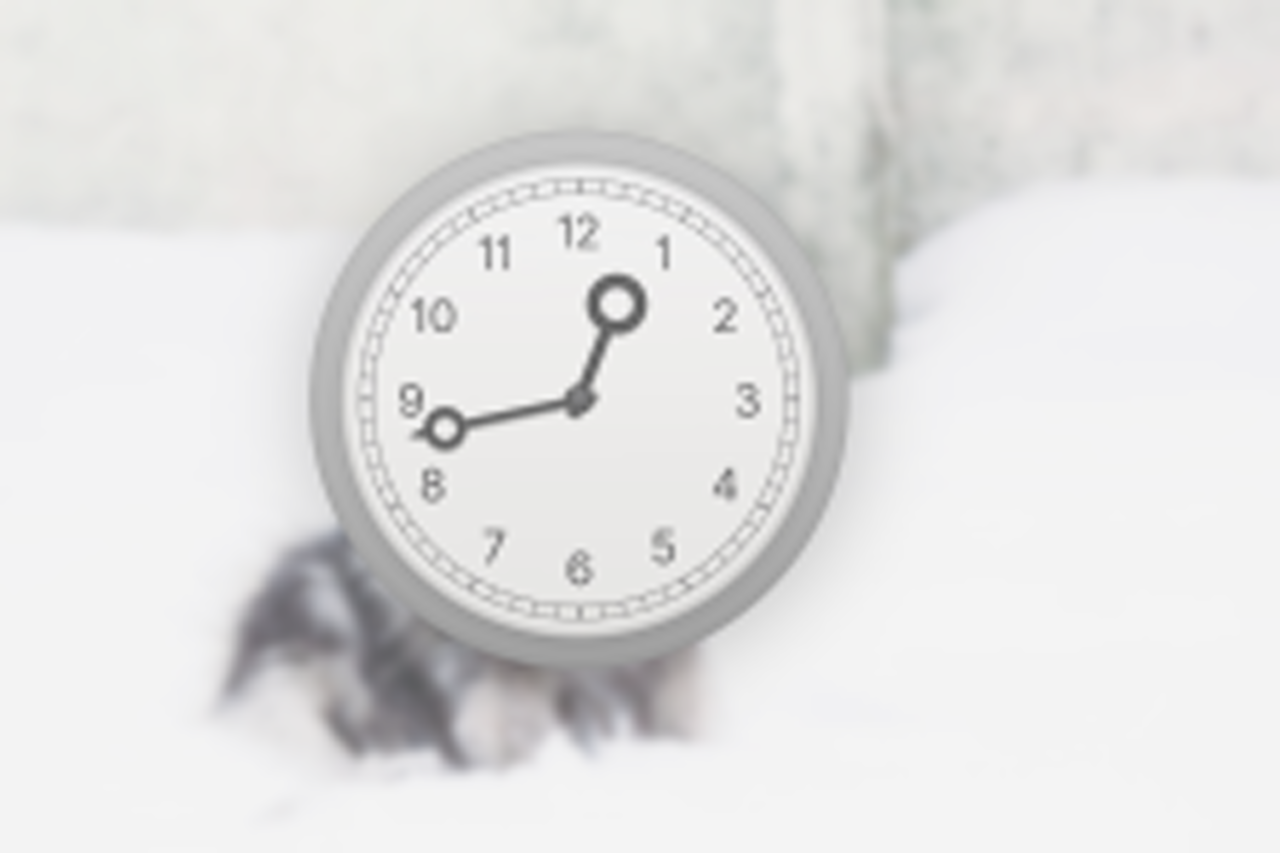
**12:43**
